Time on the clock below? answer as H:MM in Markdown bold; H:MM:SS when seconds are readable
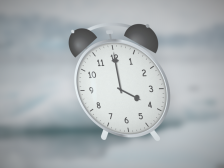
**4:00**
